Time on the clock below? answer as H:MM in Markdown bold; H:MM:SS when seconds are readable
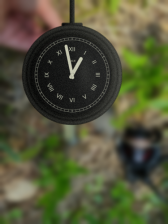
**12:58**
